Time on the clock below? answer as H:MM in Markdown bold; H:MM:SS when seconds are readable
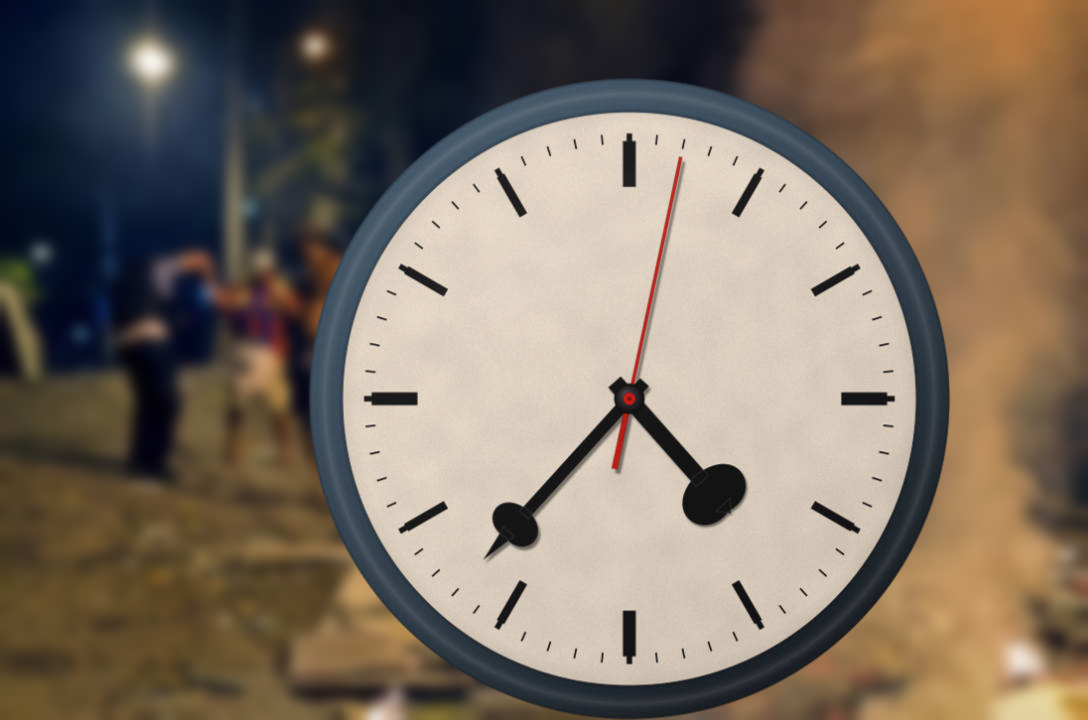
**4:37:02**
